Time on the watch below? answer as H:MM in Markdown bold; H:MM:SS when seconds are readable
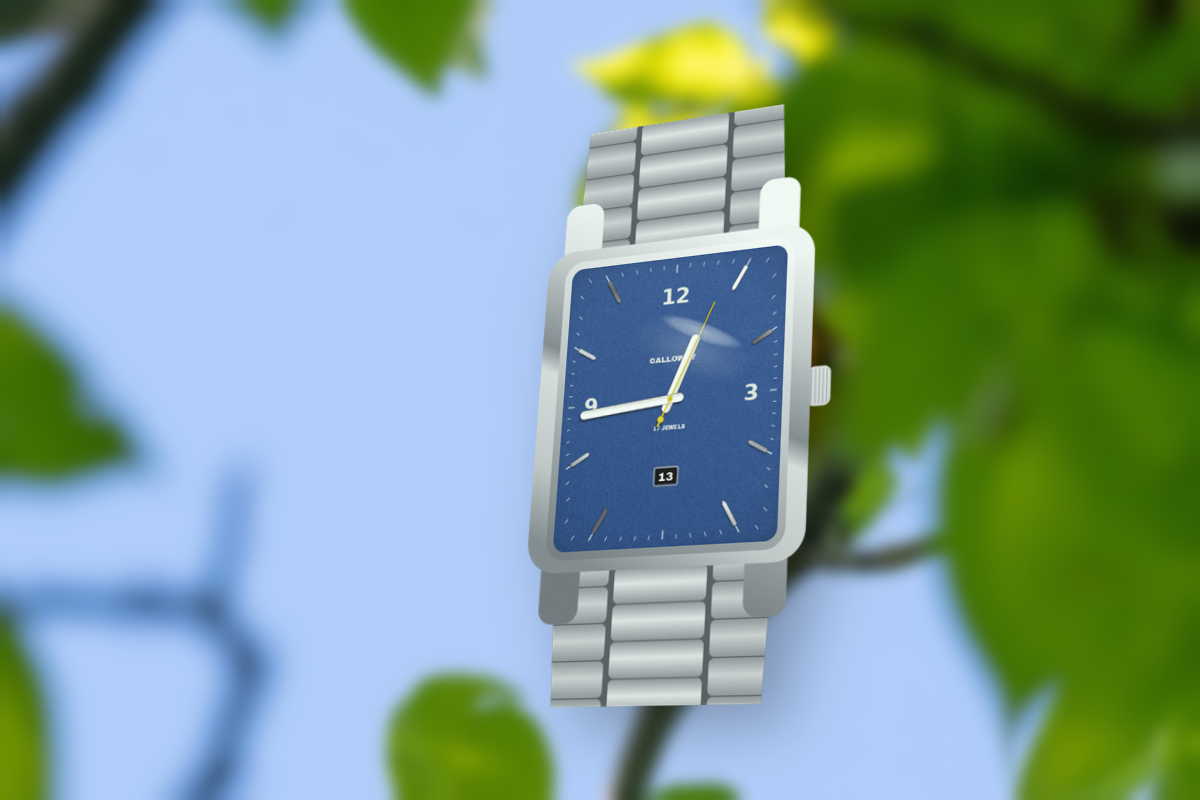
**12:44:04**
